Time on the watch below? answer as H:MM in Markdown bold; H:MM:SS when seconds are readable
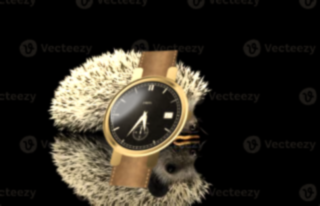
**5:35**
